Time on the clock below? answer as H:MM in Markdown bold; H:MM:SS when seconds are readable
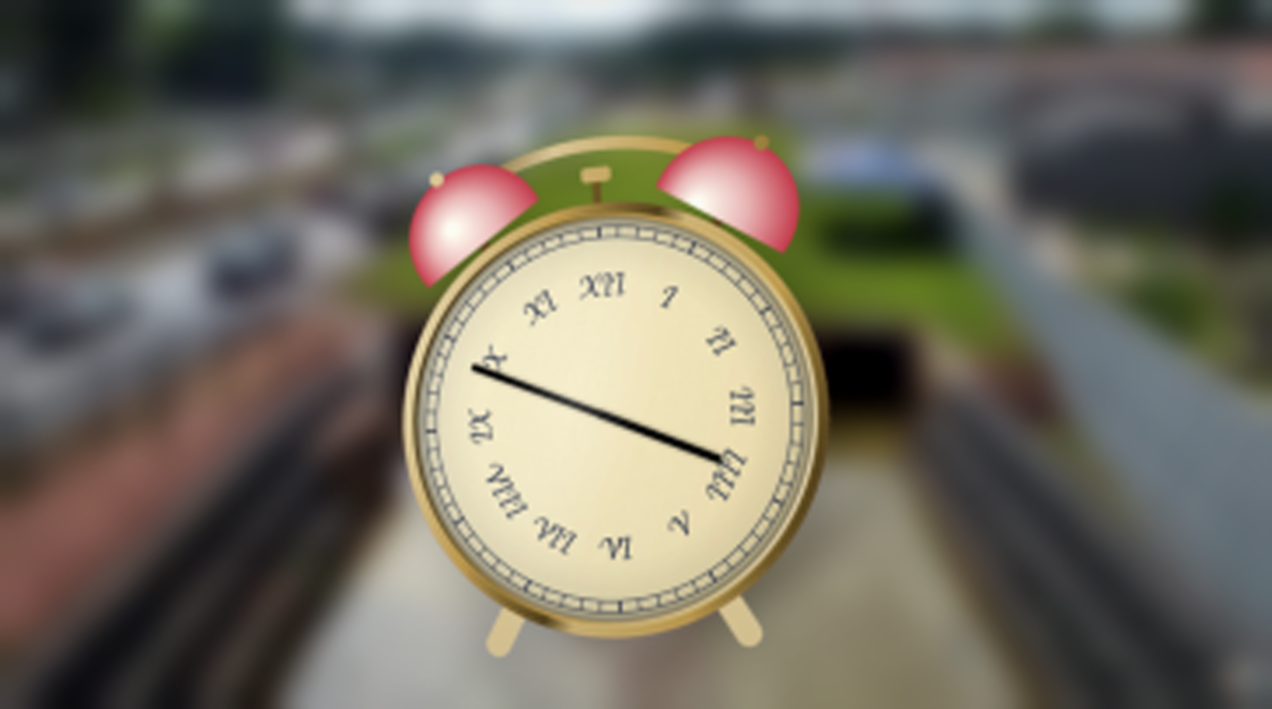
**3:49**
